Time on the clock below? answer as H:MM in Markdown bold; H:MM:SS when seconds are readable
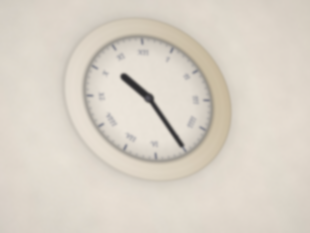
**10:25**
